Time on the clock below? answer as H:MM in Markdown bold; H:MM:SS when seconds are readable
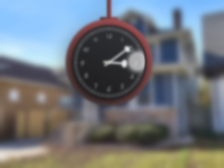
**3:09**
